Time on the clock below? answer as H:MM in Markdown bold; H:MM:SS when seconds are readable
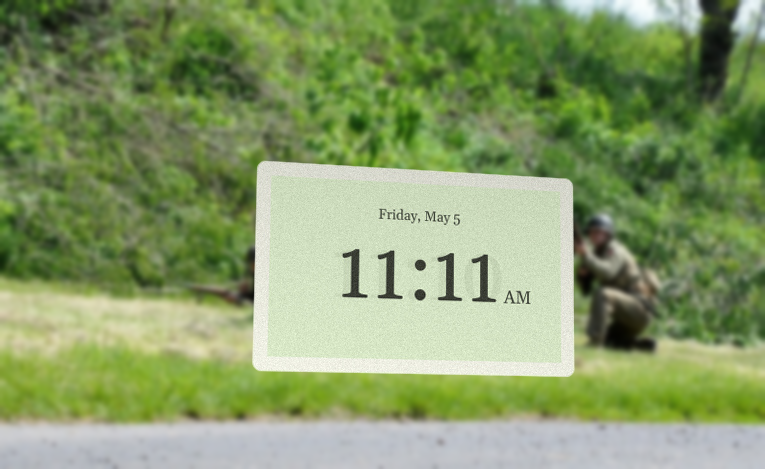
**11:11**
